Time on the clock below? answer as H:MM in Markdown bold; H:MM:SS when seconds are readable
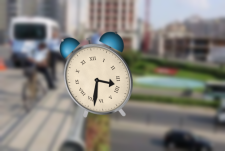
**3:33**
